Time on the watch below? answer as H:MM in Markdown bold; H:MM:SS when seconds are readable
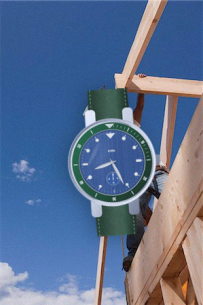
**8:26**
